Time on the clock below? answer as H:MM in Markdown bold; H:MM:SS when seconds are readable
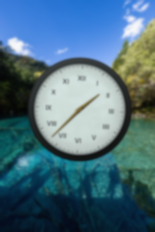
**1:37**
